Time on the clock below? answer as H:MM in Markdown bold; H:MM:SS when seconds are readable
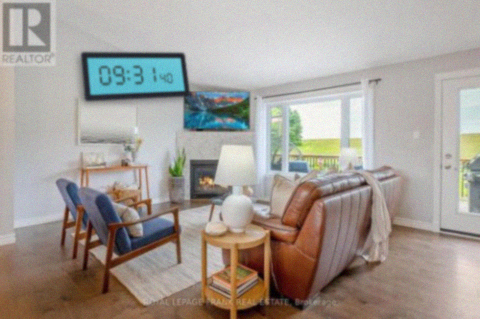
**9:31**
